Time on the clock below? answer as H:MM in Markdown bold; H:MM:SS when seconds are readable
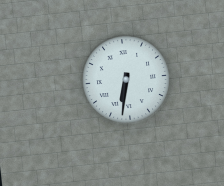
**6:32**
